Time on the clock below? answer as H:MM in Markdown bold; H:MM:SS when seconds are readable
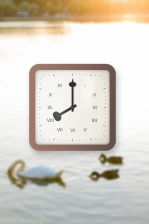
**8:00**
